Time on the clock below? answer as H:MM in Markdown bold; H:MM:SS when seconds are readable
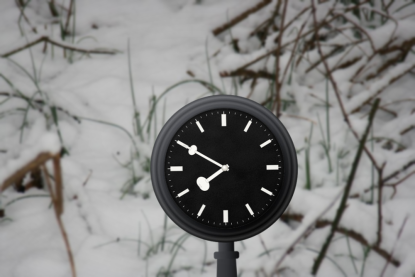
**7:50**
